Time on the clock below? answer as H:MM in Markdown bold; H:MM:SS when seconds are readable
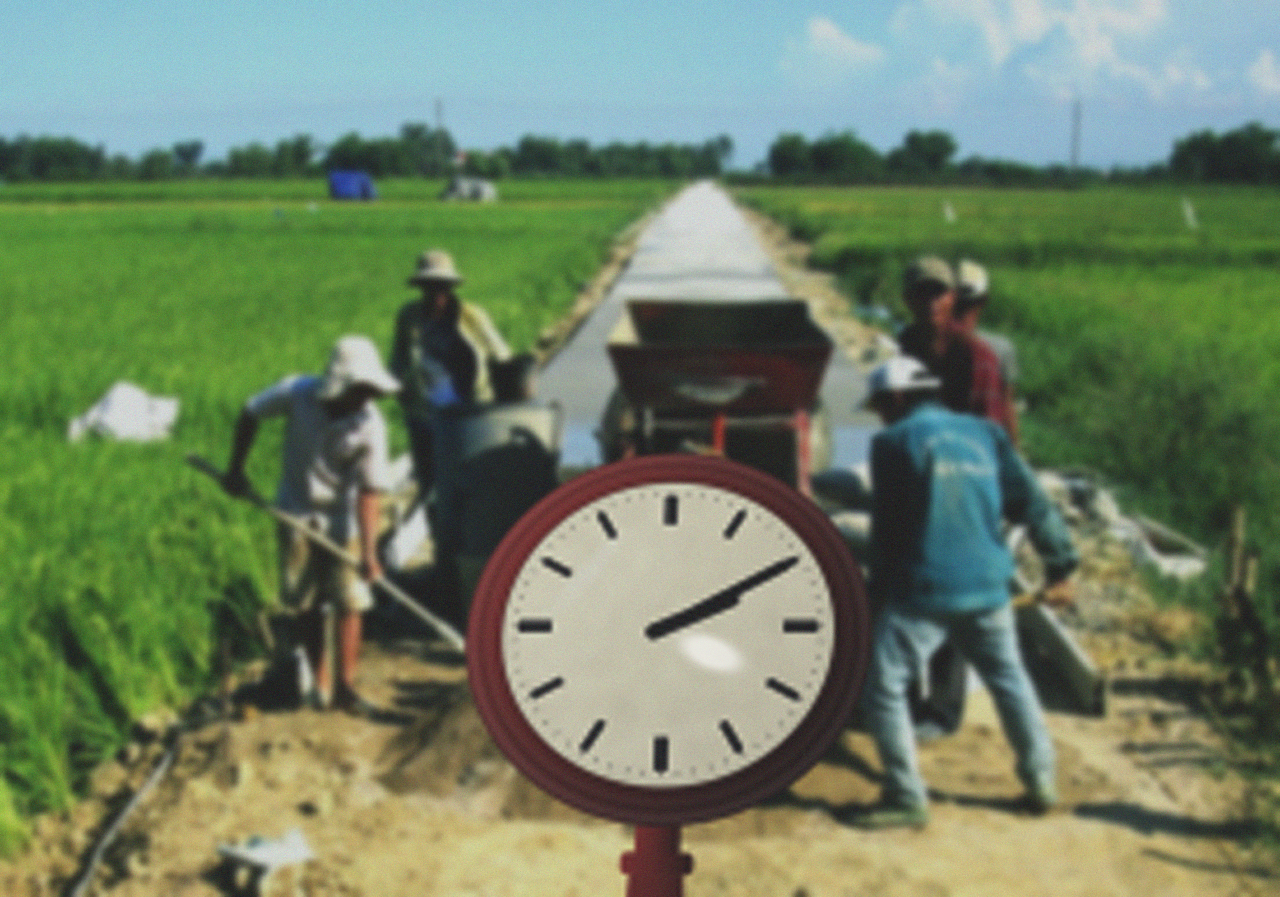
**2:10**
